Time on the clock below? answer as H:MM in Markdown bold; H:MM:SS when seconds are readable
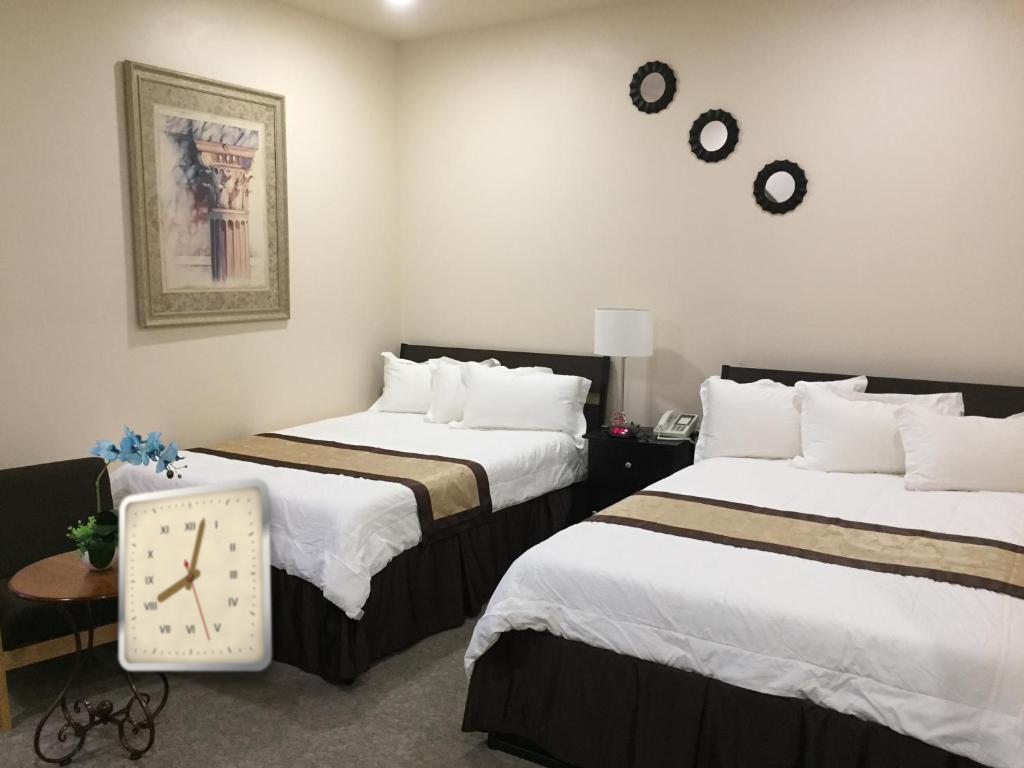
**8:02:27**
